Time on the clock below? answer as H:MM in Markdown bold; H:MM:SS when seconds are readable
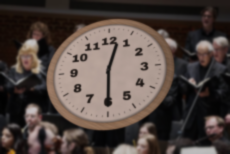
**12:30**
